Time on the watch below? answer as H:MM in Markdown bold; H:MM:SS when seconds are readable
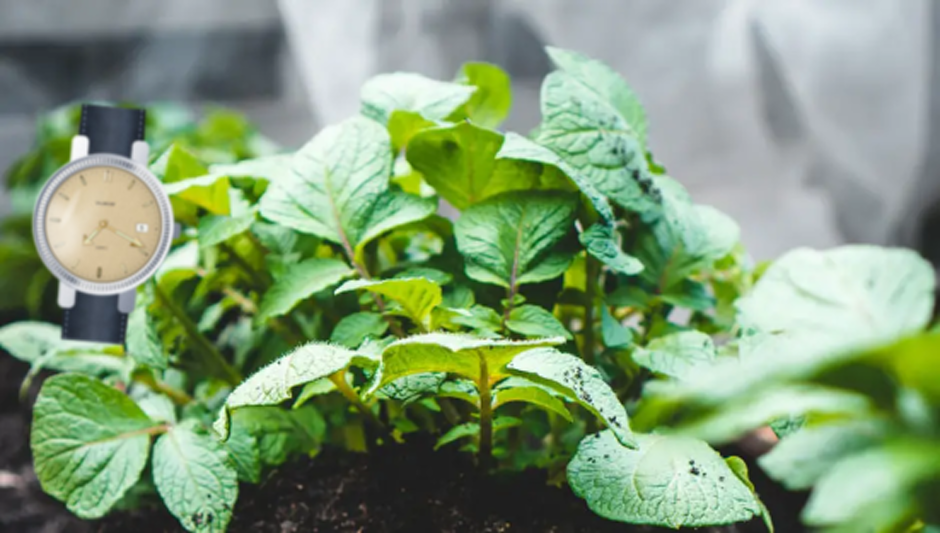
**7:19**
